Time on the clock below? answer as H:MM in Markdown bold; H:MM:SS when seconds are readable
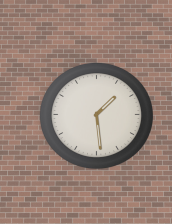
**1:29**
